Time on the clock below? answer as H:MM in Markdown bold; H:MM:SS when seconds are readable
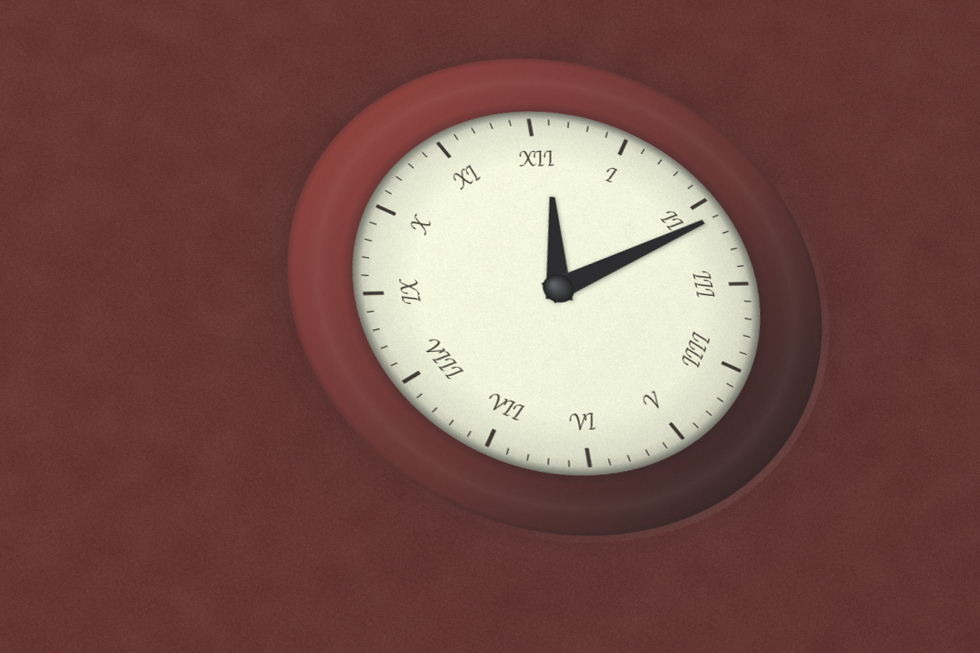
**12:11**
